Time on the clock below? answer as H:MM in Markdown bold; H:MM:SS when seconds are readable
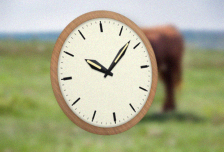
**10:08**
